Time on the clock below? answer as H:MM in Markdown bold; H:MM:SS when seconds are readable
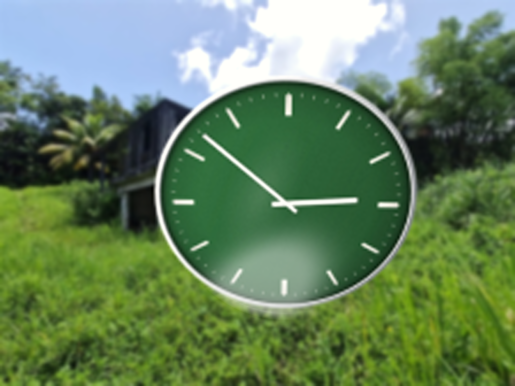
**2:52**
